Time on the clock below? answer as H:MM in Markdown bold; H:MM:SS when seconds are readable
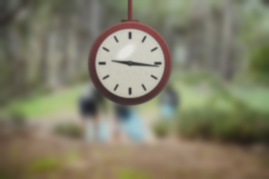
**9:16**
